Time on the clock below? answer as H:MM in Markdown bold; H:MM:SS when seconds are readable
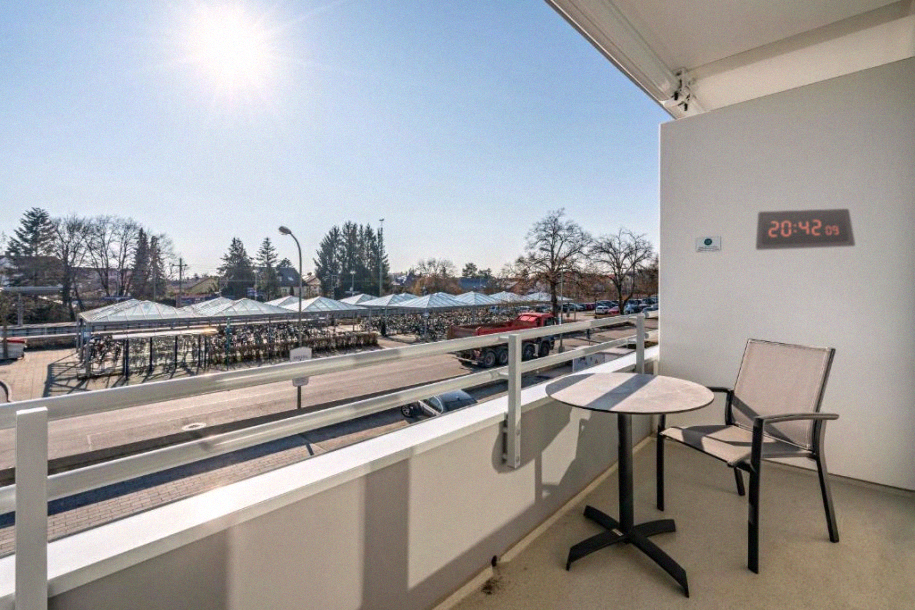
**20:42**
